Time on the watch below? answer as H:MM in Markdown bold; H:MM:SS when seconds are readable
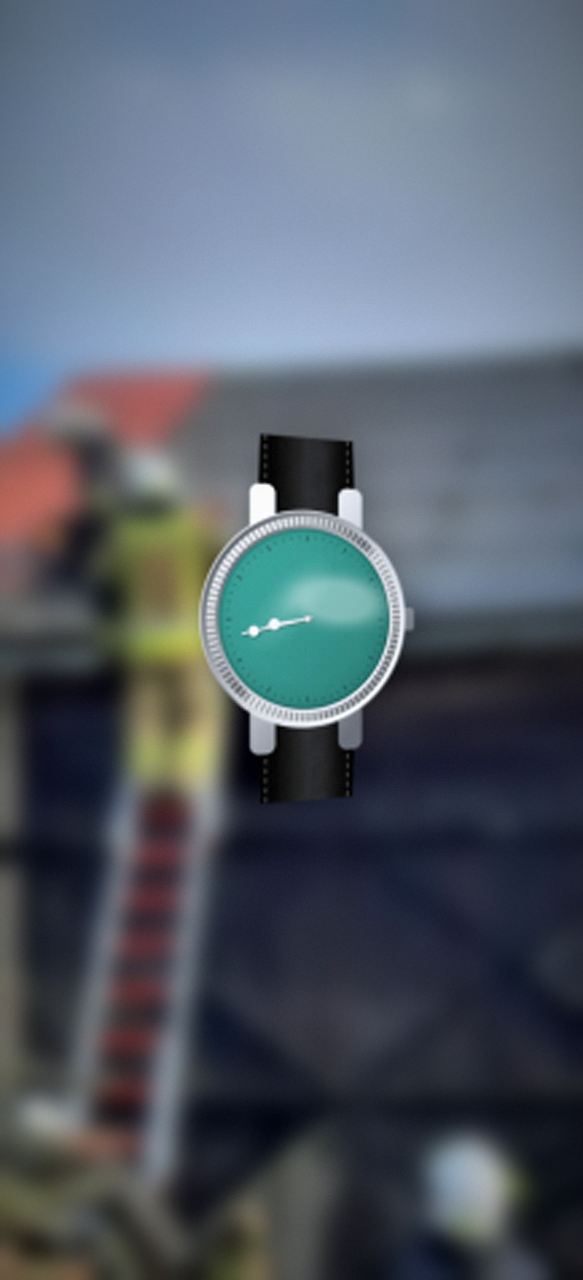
**8:43**
